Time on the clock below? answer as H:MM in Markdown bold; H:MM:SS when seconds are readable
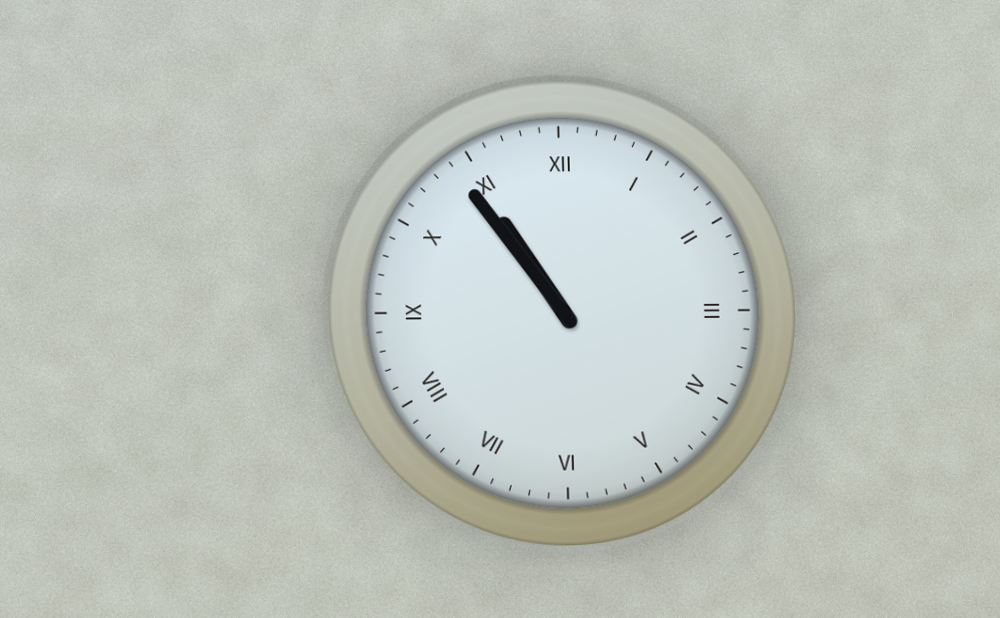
**10:54**
